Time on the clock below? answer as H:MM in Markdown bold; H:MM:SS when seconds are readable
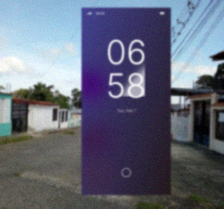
**6:58**
